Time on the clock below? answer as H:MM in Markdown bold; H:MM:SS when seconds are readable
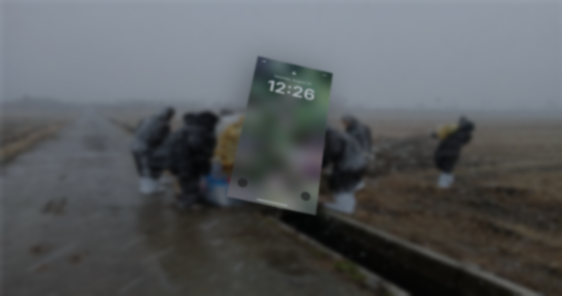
**12:26**
